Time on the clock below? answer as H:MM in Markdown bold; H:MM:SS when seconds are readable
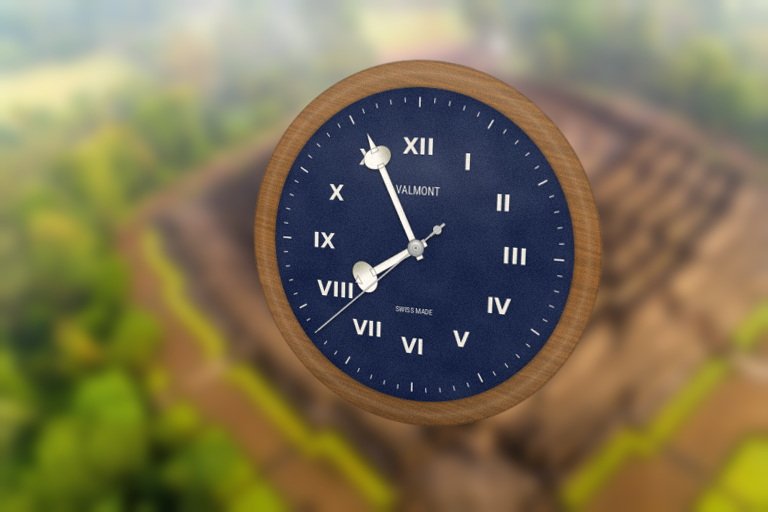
**7:55:38**
